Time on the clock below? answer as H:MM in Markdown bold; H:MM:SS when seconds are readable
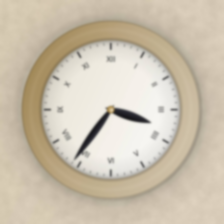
**3:36**
